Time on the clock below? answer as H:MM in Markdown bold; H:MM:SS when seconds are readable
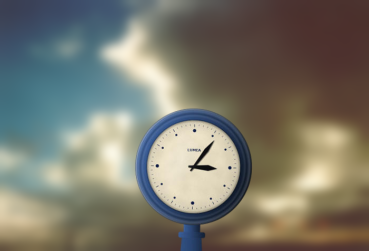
**3:06**
